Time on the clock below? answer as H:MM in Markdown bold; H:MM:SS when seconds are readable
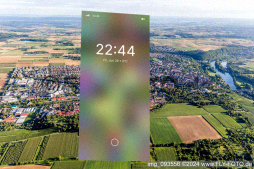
**22:44**
